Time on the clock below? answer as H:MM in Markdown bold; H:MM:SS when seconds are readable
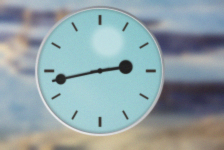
**2:43**
